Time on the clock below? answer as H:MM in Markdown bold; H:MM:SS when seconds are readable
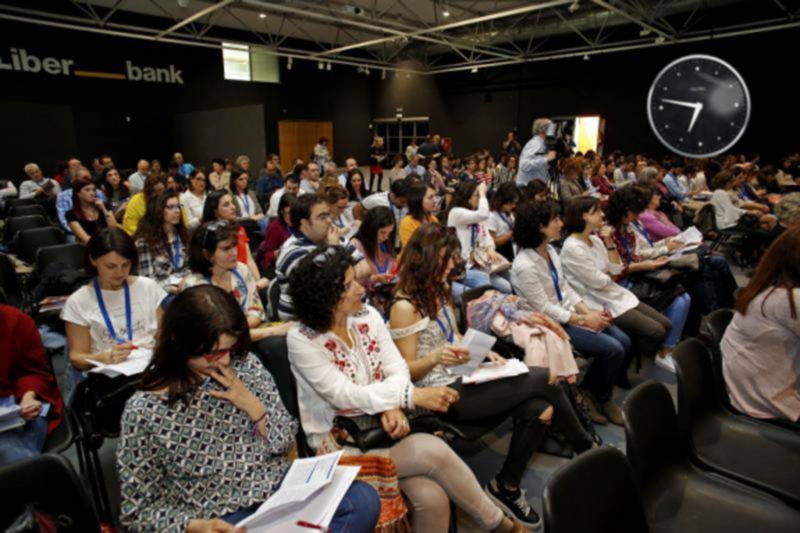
**6:47**
